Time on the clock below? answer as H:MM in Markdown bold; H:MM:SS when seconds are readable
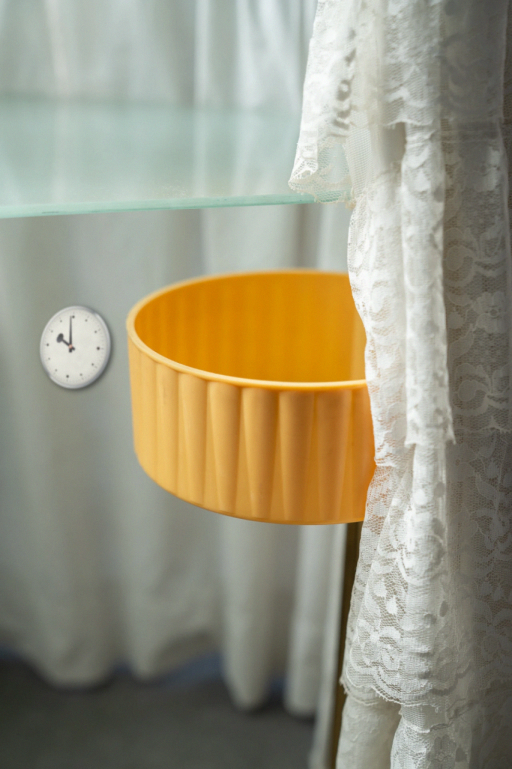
**9:59**
